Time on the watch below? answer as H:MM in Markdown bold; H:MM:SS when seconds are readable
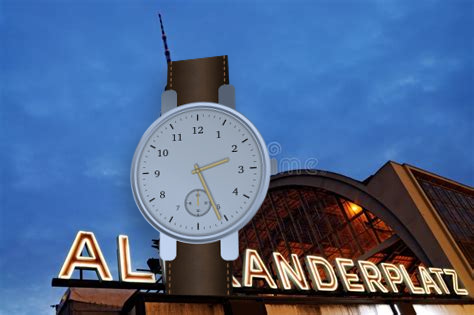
**2:26**
